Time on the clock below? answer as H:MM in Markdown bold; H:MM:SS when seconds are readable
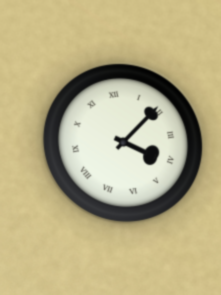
**4:09**
